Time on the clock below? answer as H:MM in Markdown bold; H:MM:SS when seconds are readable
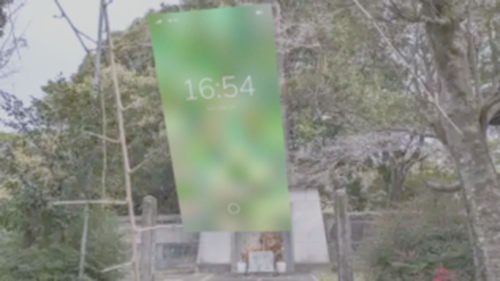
**16:54**
